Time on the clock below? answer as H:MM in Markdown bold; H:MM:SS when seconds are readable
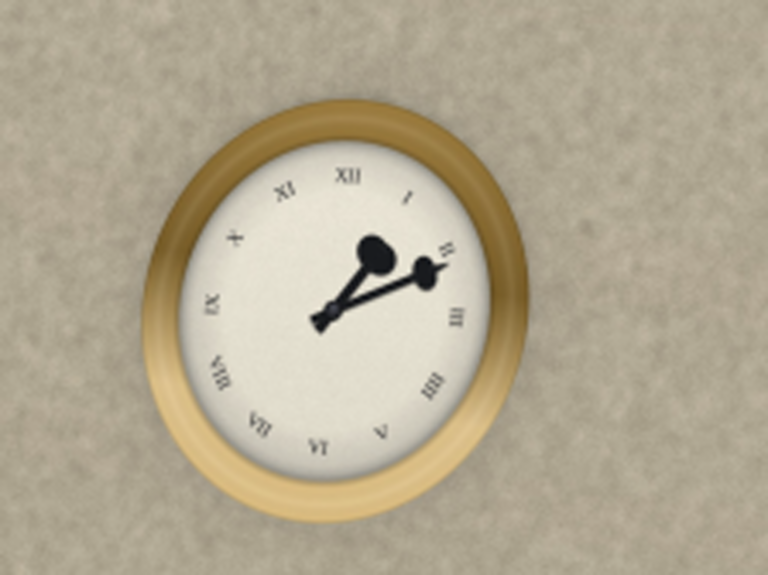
**1:11**
